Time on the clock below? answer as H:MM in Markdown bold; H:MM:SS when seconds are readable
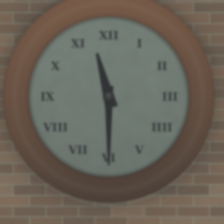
**11:30**
